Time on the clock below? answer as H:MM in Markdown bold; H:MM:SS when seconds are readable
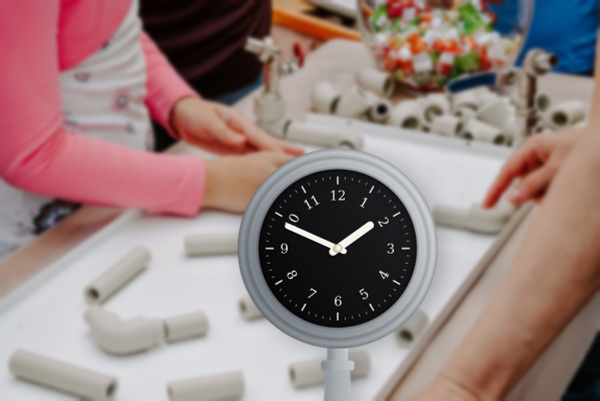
**1:49**
